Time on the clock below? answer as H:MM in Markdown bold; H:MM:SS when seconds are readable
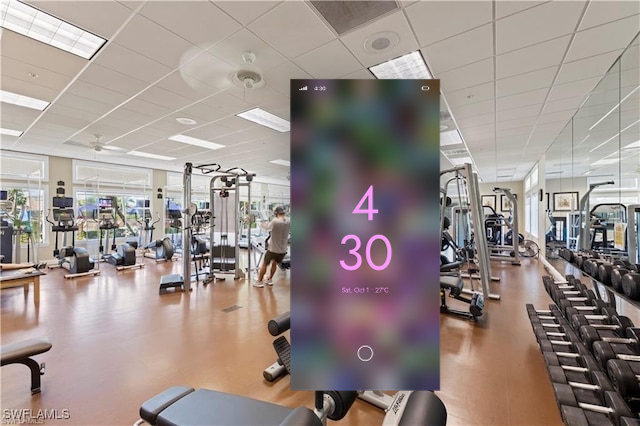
**4:30**
